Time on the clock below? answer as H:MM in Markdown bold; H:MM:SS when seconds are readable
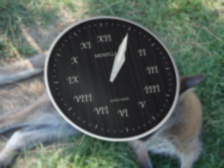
**1:05**
